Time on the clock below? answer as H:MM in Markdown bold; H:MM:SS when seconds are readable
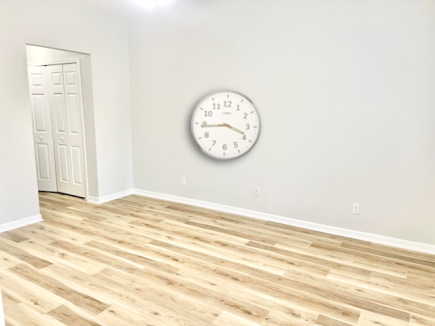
**3:44**
